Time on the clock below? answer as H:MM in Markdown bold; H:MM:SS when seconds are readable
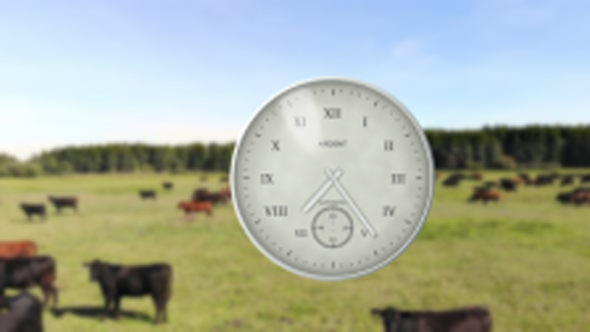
**7:24**
